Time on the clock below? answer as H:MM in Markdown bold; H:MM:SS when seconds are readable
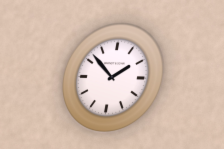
**1:52**
